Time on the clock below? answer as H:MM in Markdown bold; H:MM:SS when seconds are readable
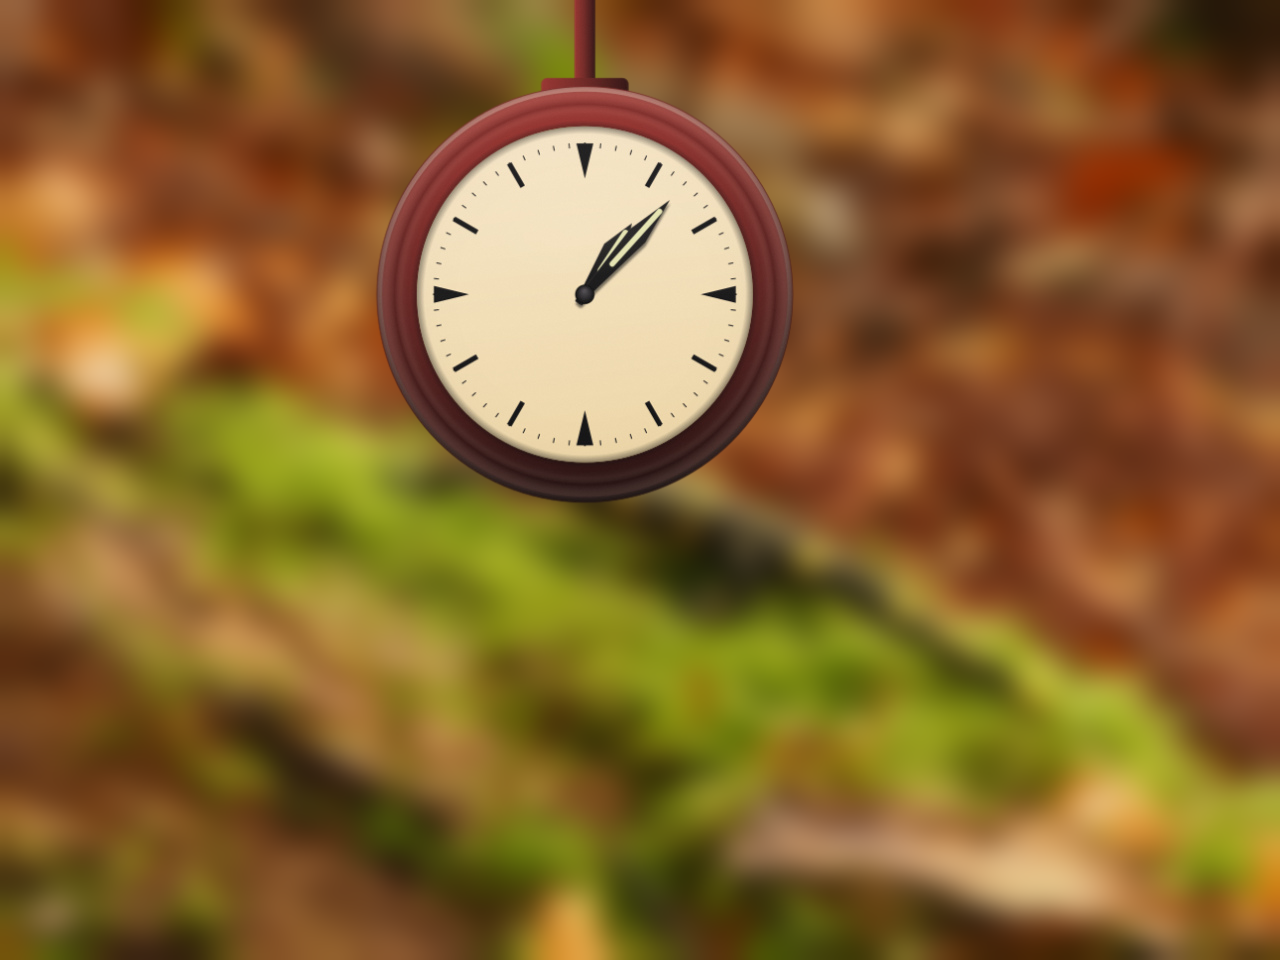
**1:07**
